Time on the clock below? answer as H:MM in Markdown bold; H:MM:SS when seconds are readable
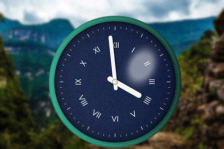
**3:59**
